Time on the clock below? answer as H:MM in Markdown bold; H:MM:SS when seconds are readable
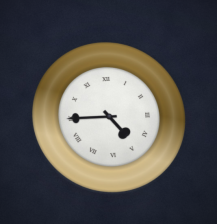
**4:45**
